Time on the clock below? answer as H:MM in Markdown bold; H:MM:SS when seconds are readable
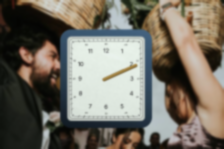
**2:11**
